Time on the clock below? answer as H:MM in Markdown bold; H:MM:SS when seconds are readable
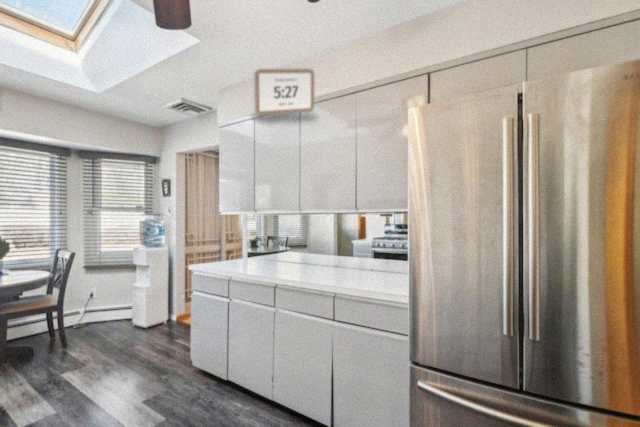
**5:27**
